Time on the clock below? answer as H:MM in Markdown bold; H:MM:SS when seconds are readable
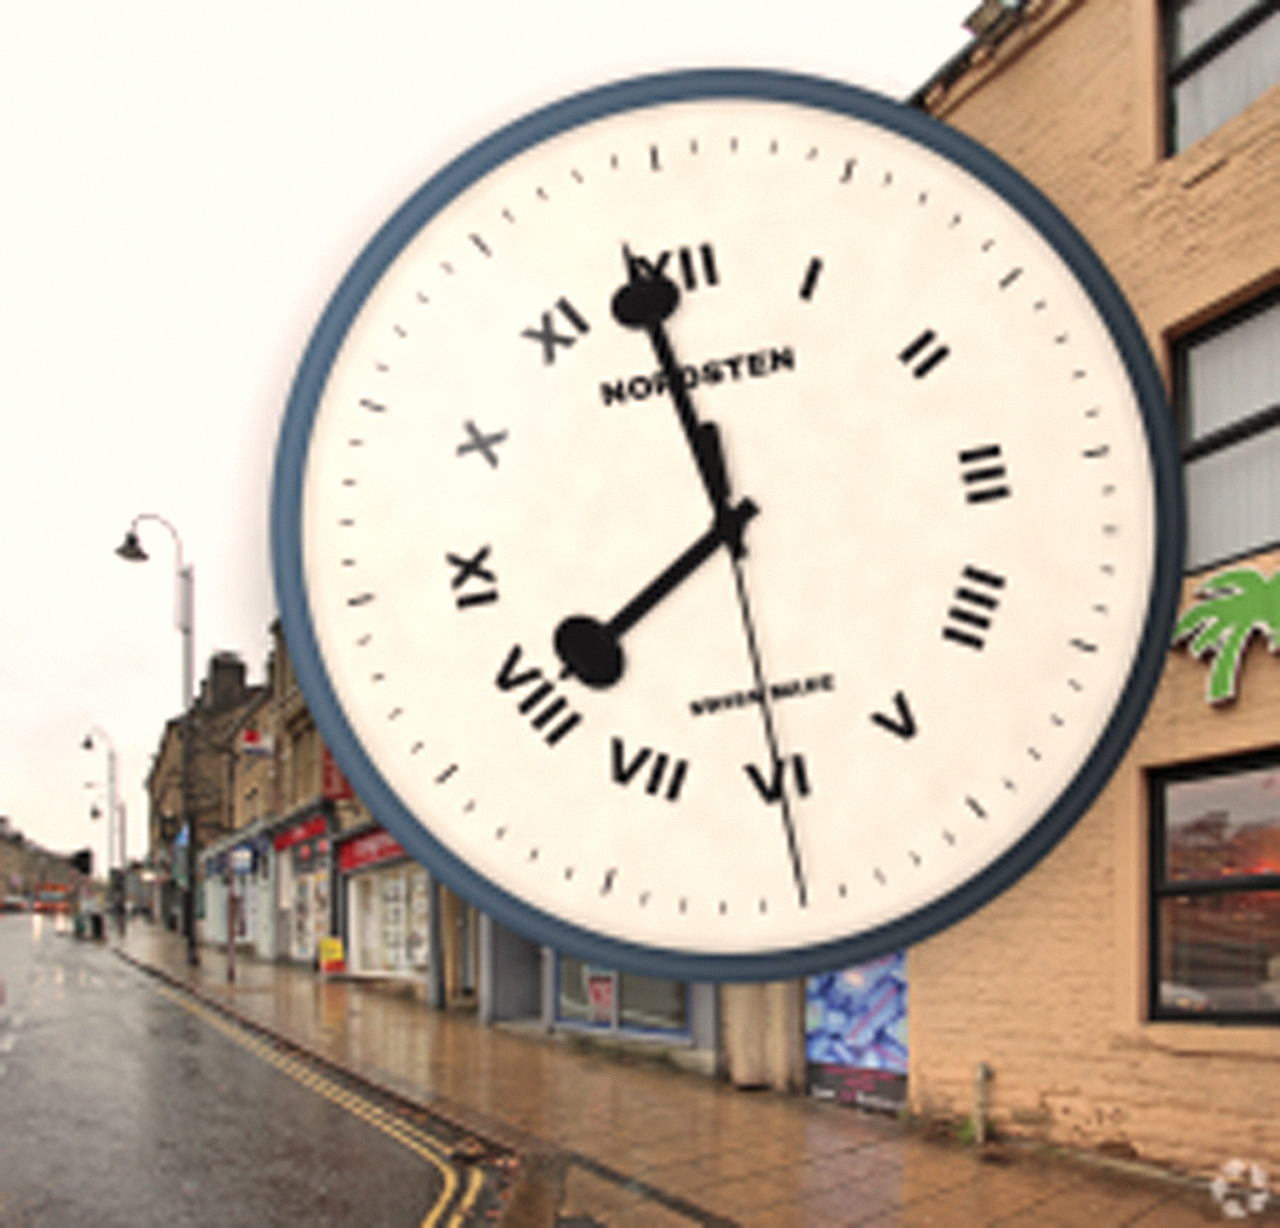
**7:58:30**
